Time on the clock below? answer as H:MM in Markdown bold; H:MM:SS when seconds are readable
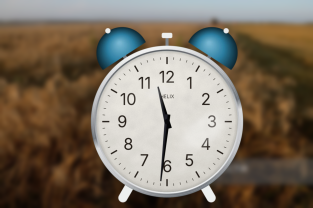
**11:31**
